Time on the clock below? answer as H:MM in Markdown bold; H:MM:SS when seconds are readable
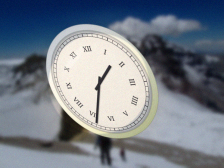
**1:34**
